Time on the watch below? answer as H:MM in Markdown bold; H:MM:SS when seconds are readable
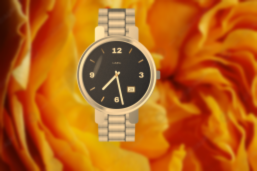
**7:28**
